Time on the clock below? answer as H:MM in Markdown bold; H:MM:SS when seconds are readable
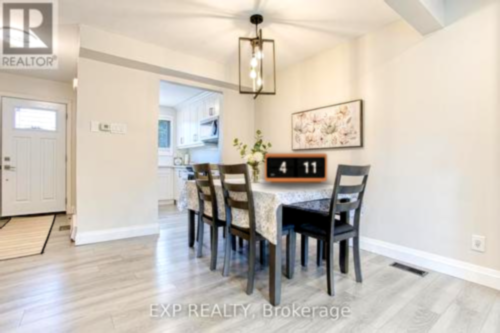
**4:11**
